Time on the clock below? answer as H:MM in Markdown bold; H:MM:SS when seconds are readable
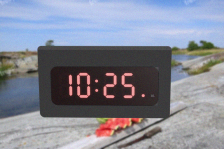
**10:25**
